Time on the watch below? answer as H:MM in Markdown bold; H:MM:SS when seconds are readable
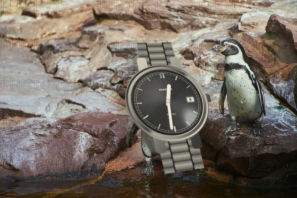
**12:31**
